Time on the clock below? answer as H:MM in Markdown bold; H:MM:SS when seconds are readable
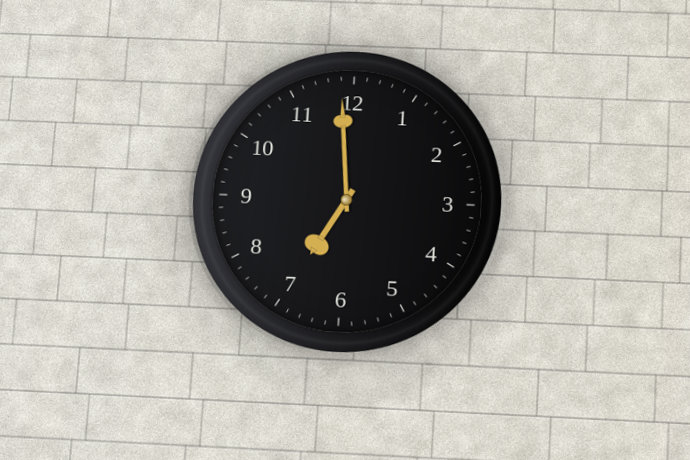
**6:59**
